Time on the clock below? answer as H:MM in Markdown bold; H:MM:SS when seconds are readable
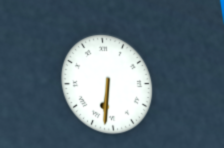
**6:32**
